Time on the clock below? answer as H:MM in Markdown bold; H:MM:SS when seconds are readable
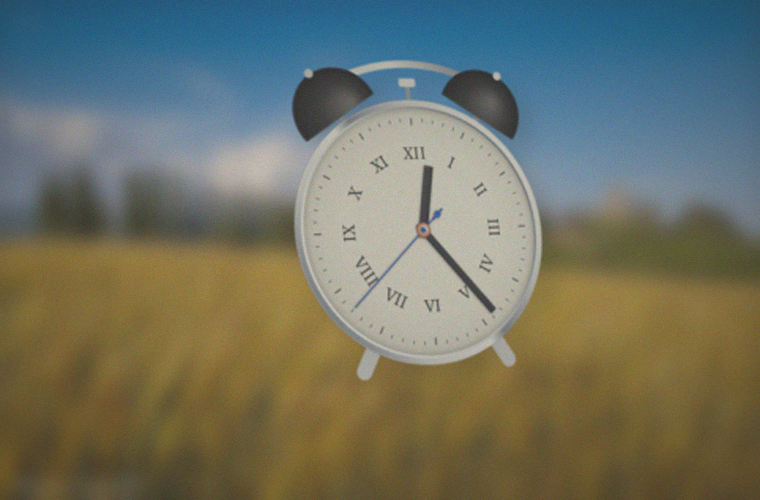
**12:23:38**
